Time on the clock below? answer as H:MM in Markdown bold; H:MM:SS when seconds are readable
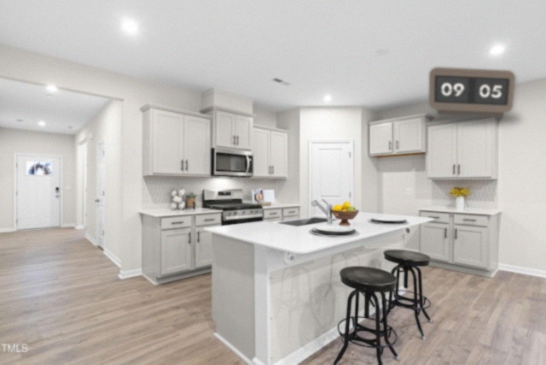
**9:05**
